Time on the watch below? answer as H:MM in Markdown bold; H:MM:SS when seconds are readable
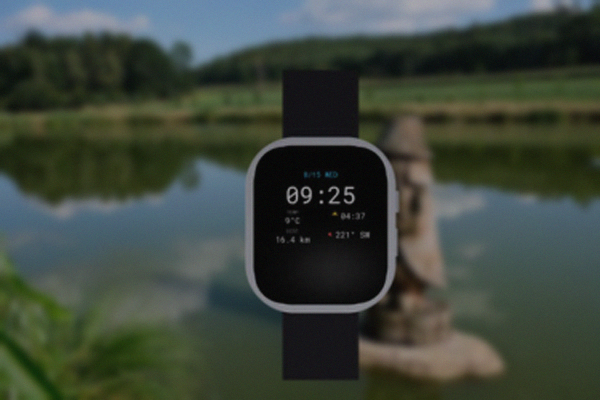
**9:25**
